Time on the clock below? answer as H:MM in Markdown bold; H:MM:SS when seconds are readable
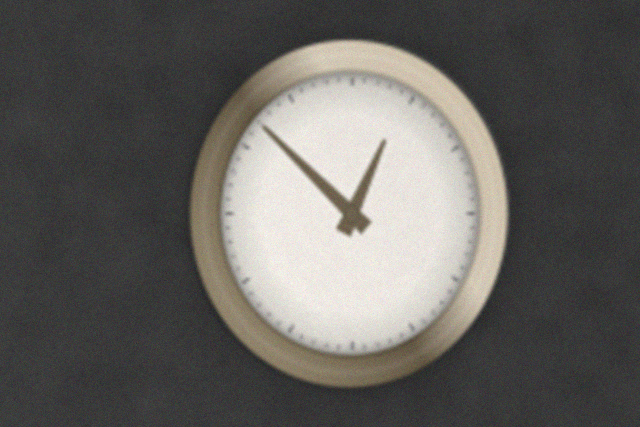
**12:52**
